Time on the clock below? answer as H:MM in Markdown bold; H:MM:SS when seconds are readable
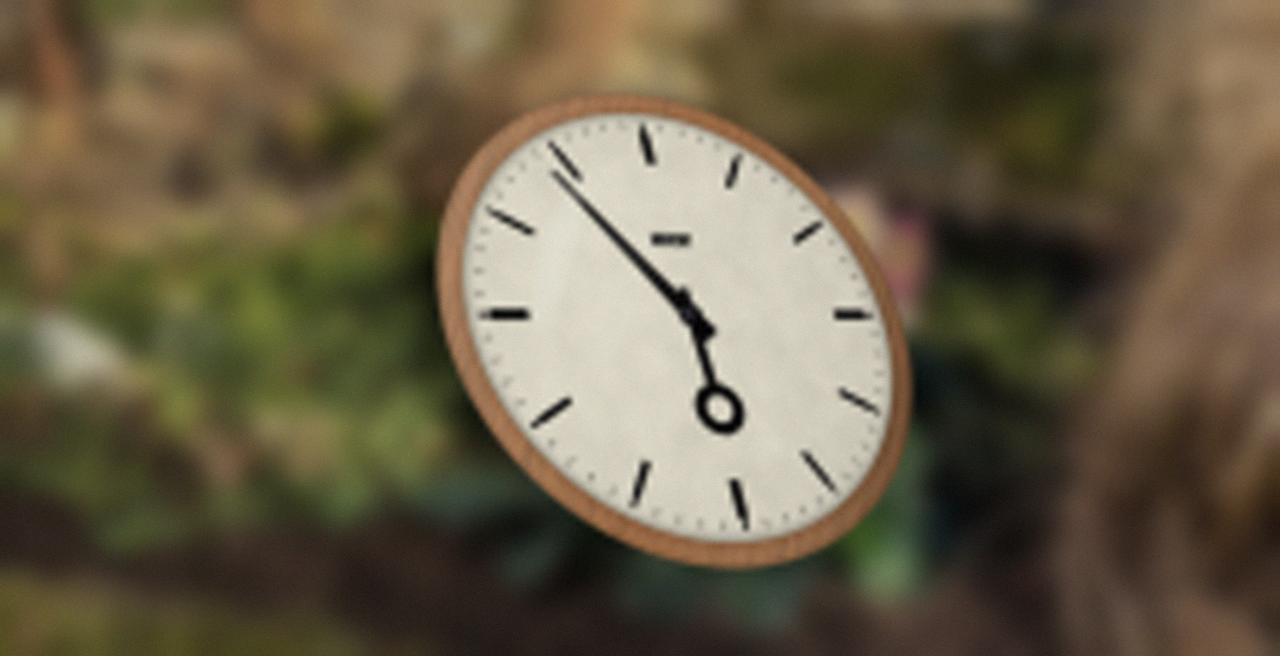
**5:54**
